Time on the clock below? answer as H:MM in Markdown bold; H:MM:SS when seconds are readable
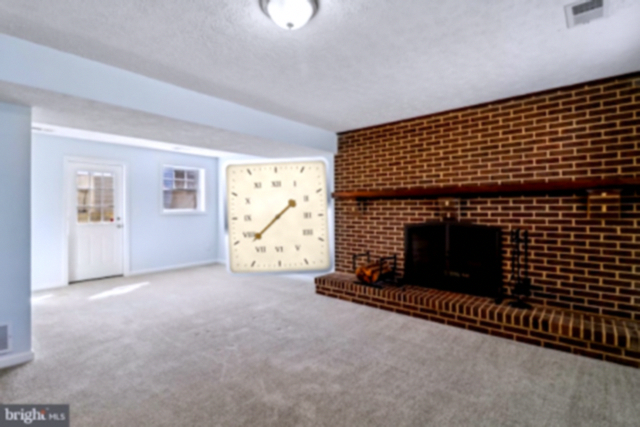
**1:38**
